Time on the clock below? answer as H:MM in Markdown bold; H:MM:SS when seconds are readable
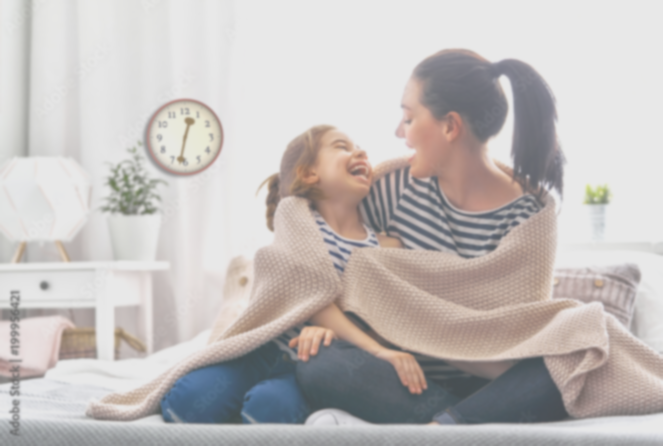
**12:32**
